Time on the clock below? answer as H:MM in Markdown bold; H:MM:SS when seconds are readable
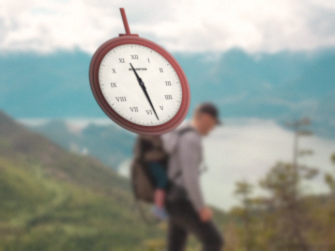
**11:28**
